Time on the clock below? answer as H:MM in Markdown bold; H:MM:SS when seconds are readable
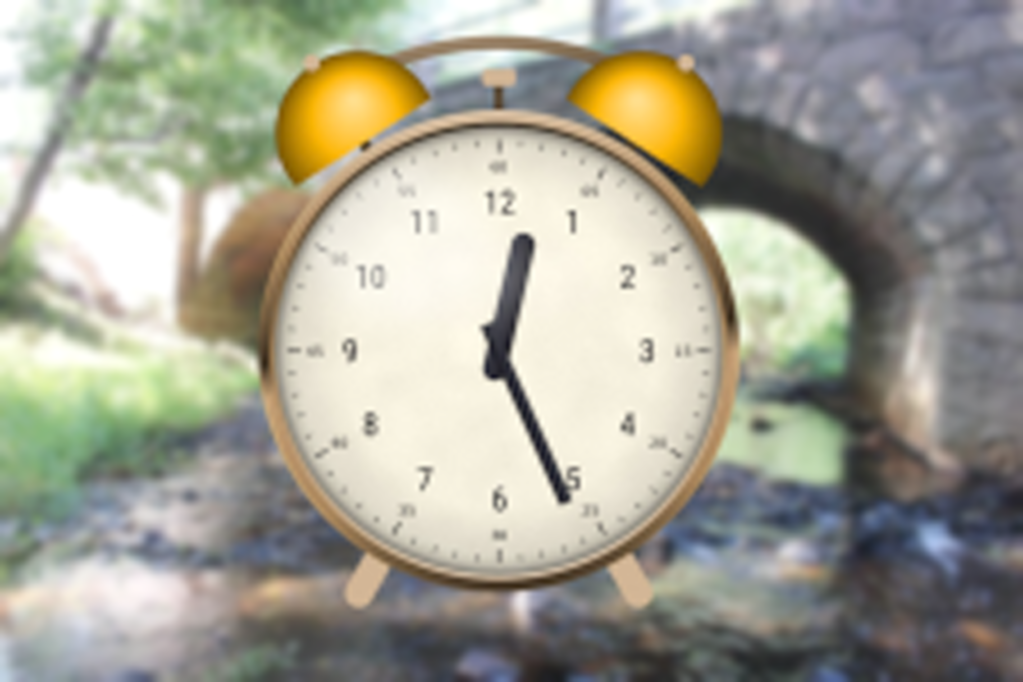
**12:26**
